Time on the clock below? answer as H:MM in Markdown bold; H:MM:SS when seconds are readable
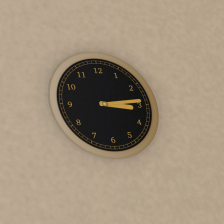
**3:14**
